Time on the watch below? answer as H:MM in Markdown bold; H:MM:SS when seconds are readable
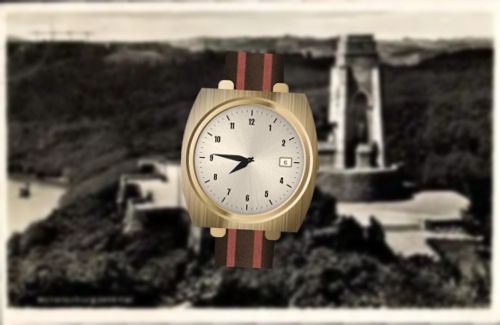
**7:46**
